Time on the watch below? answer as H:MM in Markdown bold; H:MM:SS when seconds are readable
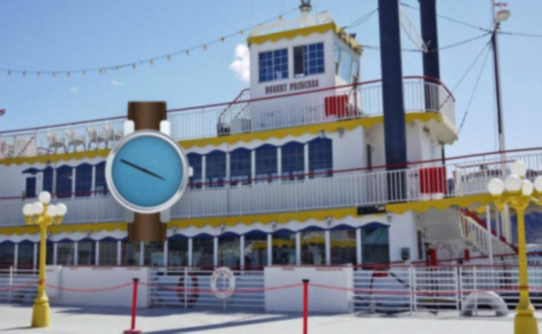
**3:49**
